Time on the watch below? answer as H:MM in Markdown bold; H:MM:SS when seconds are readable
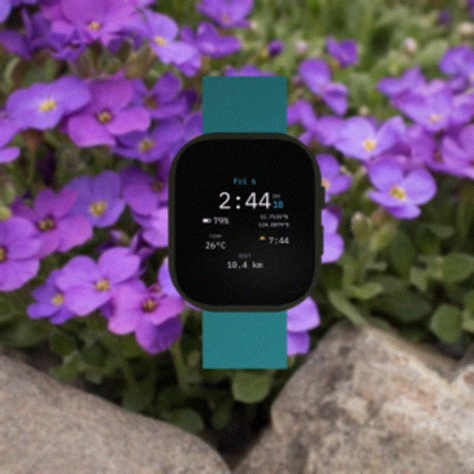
**2:44**
